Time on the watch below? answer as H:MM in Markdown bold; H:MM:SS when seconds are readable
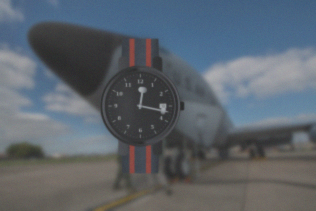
**12:17**
